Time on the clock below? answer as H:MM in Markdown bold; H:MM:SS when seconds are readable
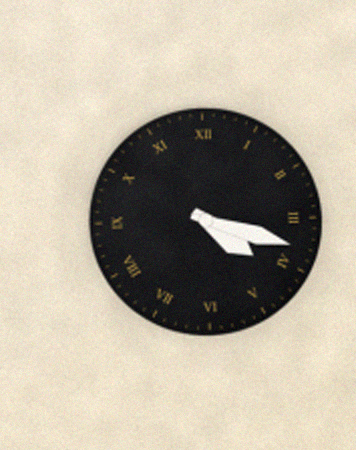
**4:18**
